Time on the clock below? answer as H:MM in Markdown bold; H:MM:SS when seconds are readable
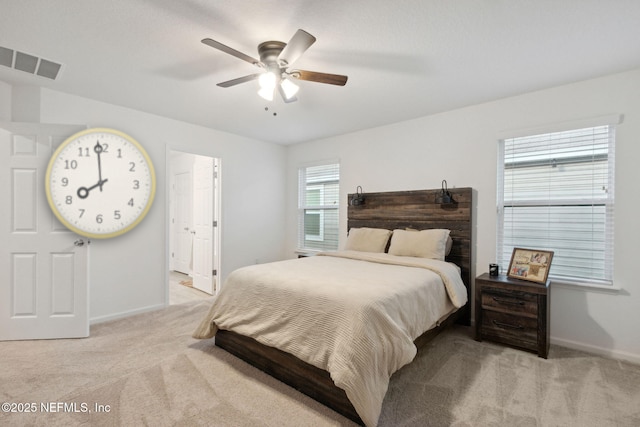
**7:59**
